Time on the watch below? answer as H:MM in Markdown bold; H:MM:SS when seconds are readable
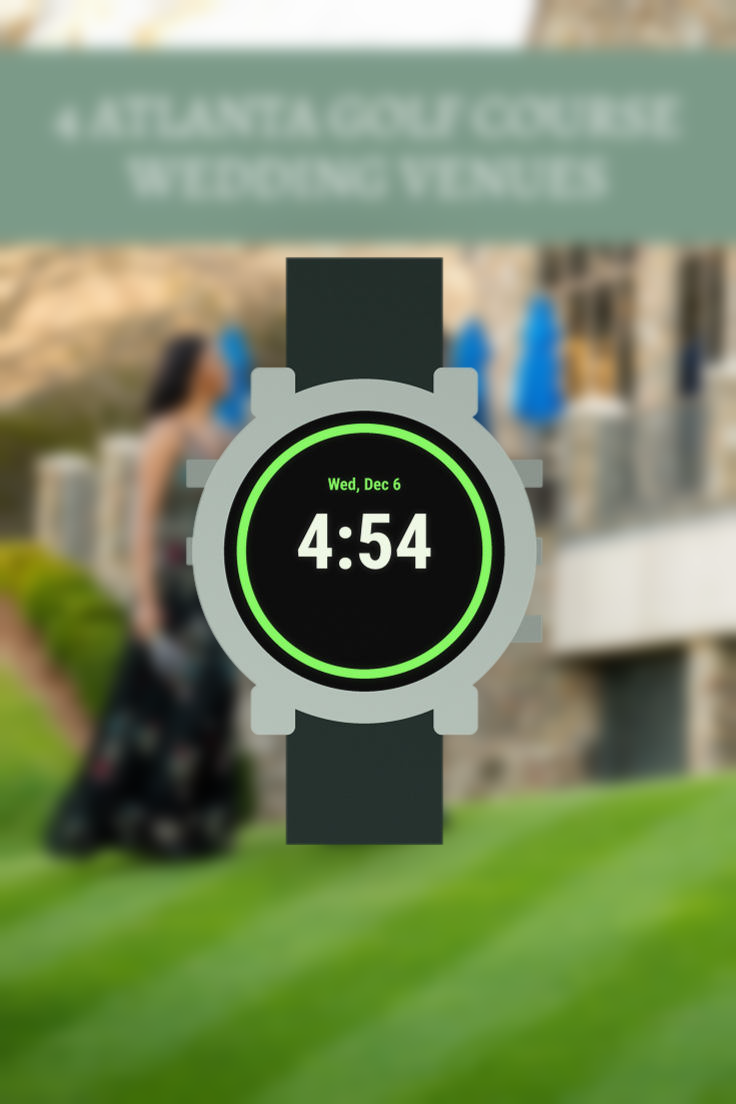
**4:54**
